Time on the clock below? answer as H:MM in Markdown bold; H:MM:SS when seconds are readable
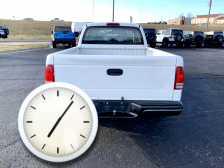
**7:06**
